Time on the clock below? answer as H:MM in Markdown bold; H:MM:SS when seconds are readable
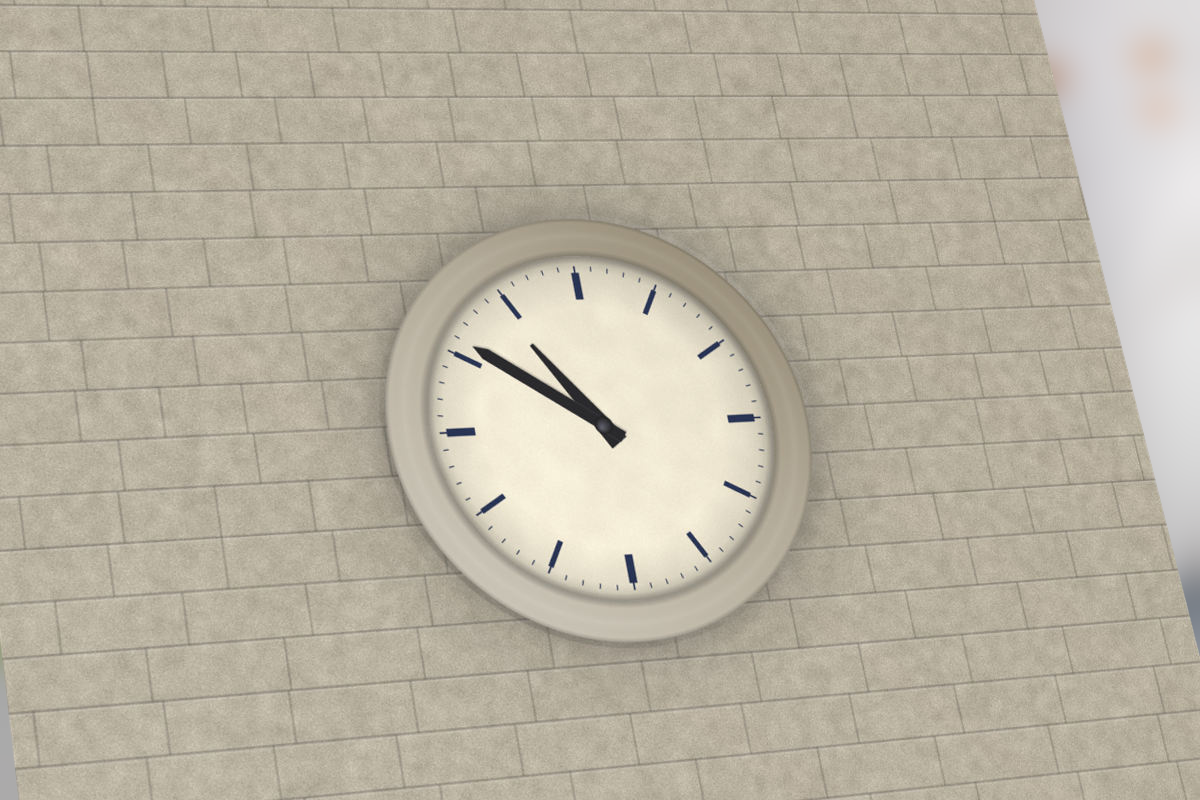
**10:51**
